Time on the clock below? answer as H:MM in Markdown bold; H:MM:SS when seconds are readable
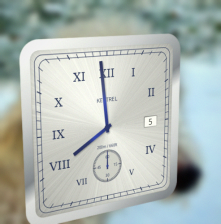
**7:59**
